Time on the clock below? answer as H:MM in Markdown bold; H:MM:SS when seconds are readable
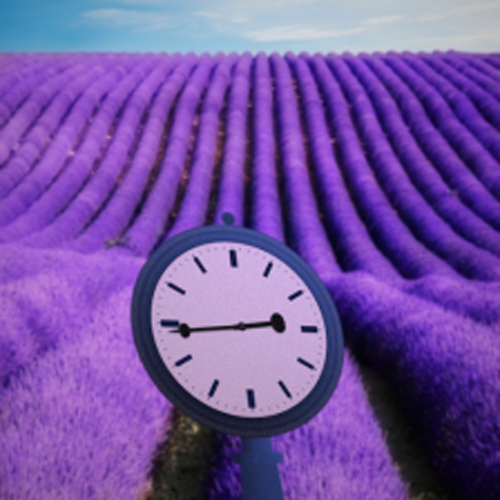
**2:44**
